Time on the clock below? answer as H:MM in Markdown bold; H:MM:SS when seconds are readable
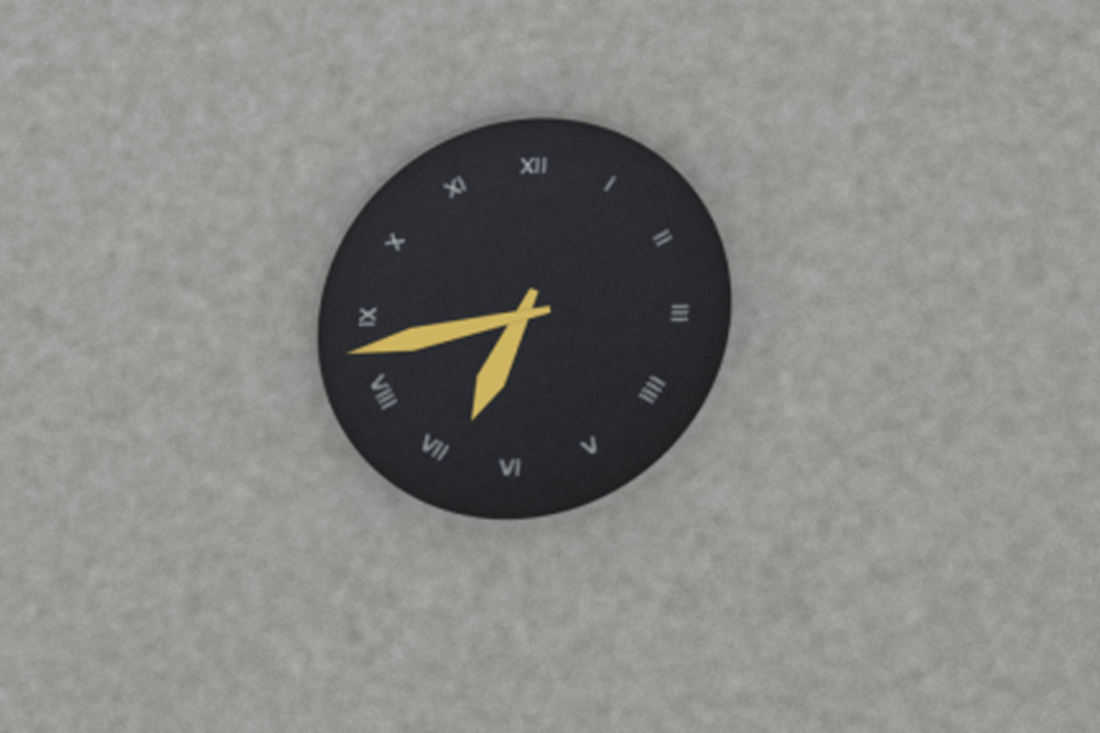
**6:43**
